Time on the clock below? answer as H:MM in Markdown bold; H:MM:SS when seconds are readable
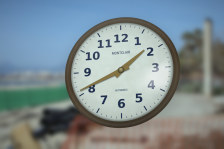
**1:41**
